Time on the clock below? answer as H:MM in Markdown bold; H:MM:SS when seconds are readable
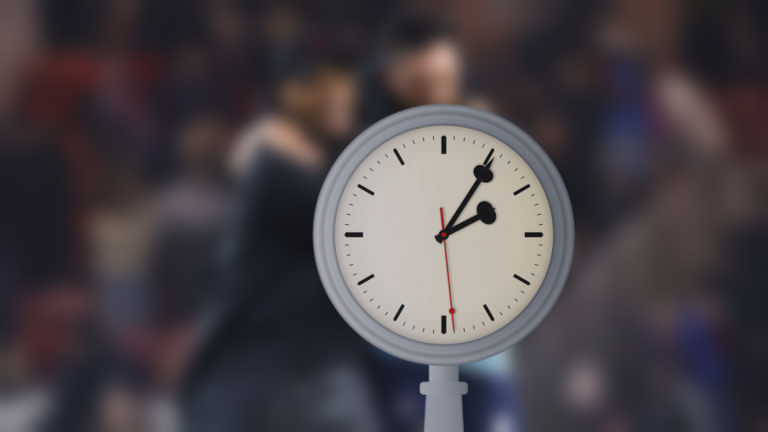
**2:05:29**
